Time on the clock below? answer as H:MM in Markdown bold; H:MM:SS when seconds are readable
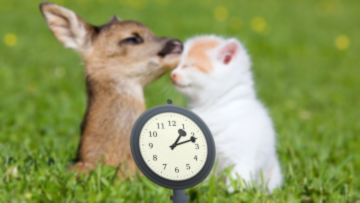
**1:12**
